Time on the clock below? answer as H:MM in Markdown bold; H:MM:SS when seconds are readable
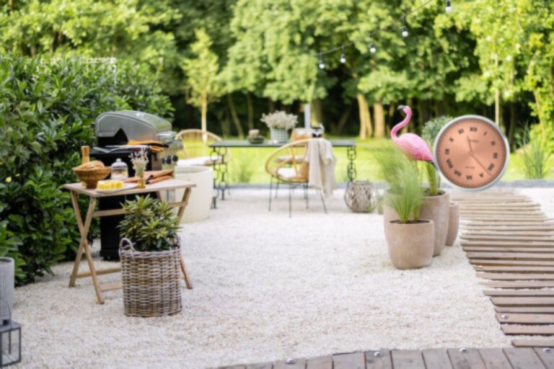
**11:22**
